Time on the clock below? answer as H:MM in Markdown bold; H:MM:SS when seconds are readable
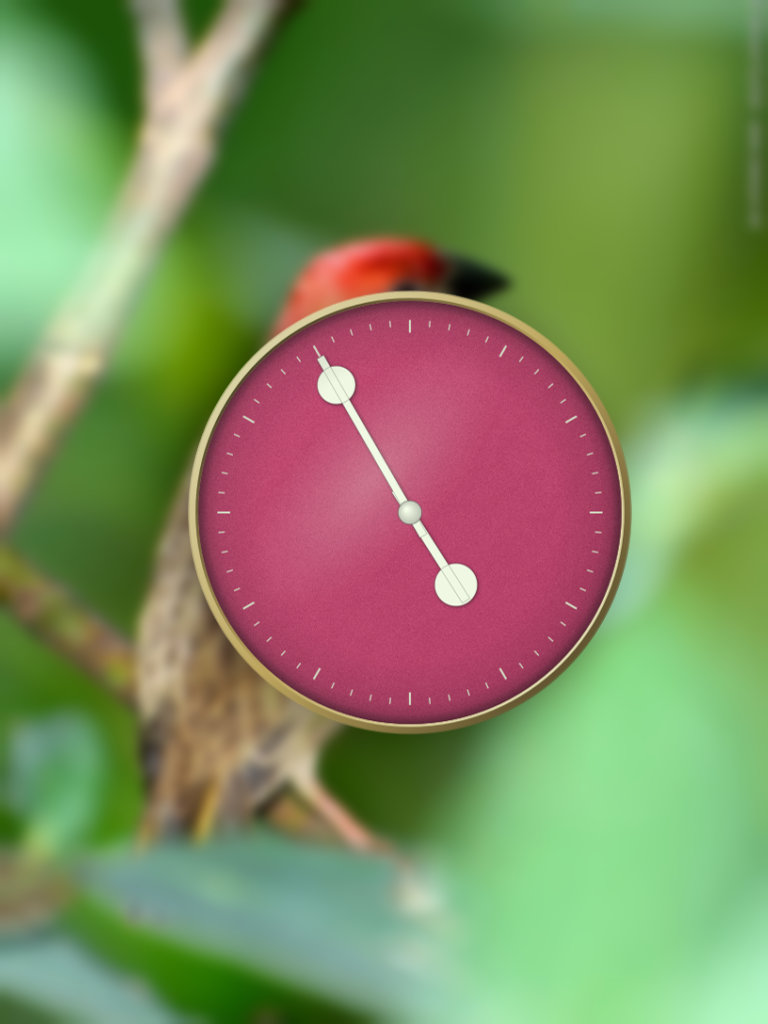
**4:55**
